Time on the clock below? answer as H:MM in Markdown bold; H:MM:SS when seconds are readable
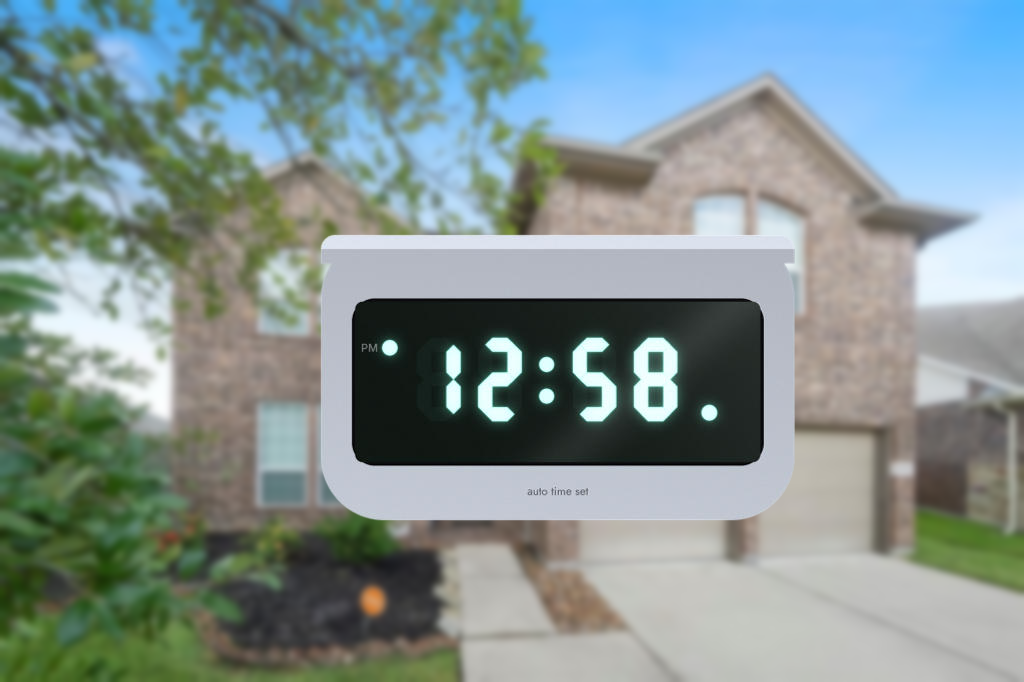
**12:58**
